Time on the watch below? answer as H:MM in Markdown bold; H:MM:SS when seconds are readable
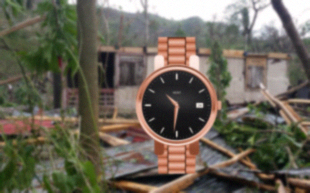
**10:31**
